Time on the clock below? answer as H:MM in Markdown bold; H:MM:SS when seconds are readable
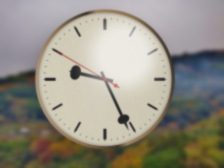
**9:25:50**
